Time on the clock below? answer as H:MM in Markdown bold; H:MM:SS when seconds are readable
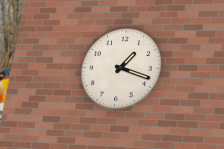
**1:18**
